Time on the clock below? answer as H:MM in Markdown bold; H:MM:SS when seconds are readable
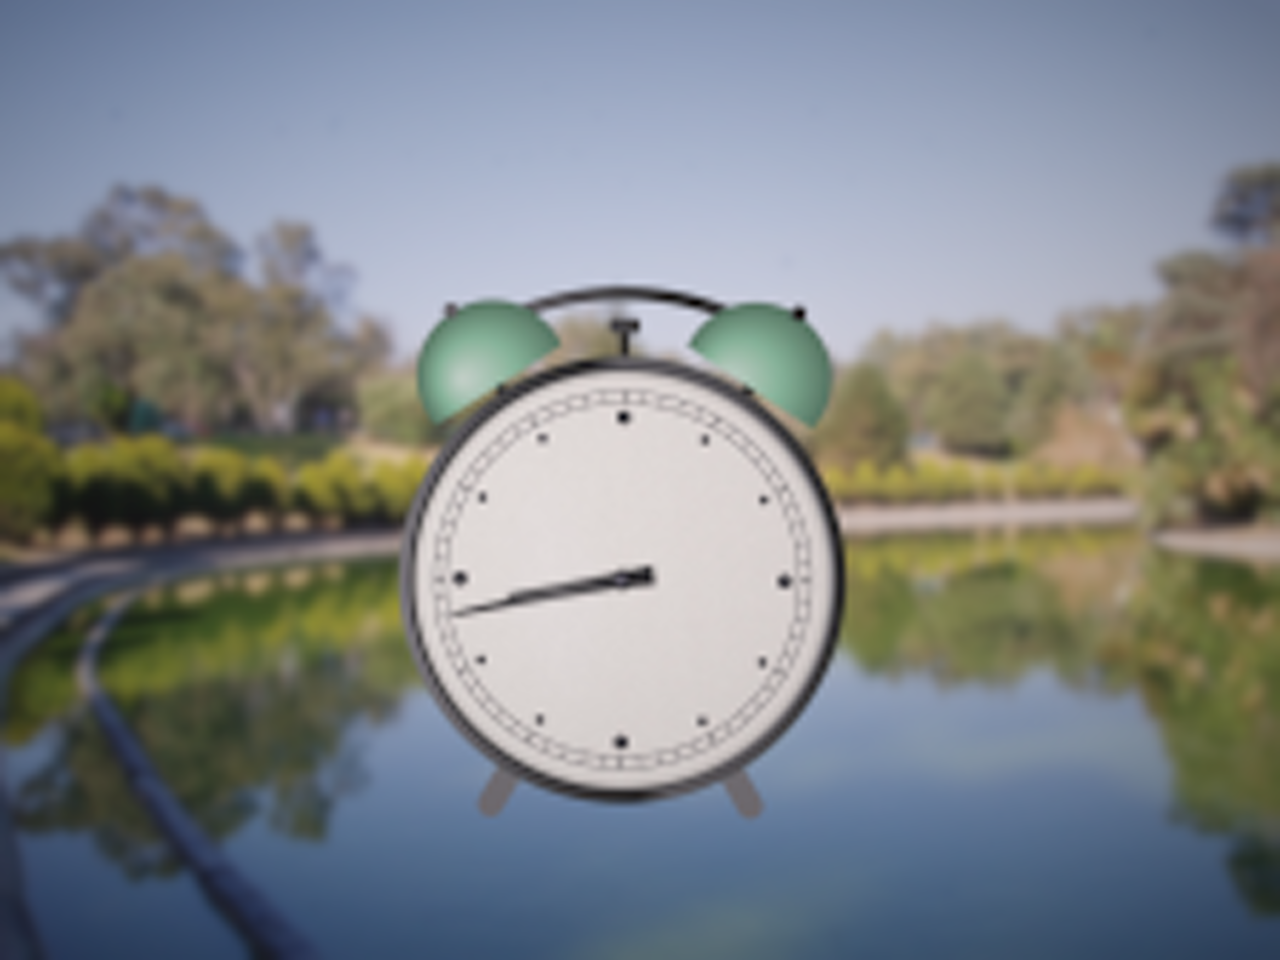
**8:43**
